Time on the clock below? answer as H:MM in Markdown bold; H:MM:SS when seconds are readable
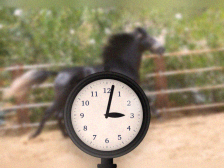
**3:02**
